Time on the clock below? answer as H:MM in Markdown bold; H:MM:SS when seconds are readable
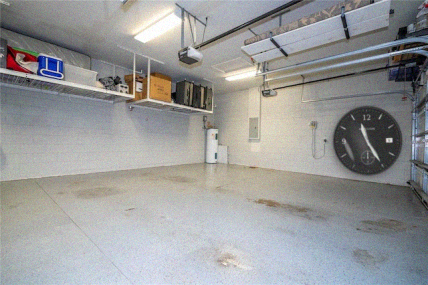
**11:25**
